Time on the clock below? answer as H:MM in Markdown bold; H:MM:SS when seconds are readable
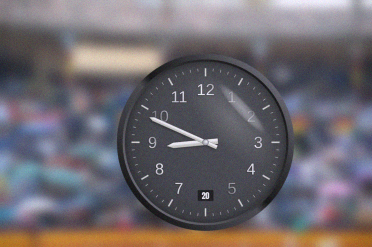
**8:49**
